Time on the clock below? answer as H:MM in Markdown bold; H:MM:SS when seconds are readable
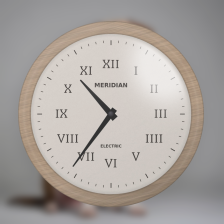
**10:36**
